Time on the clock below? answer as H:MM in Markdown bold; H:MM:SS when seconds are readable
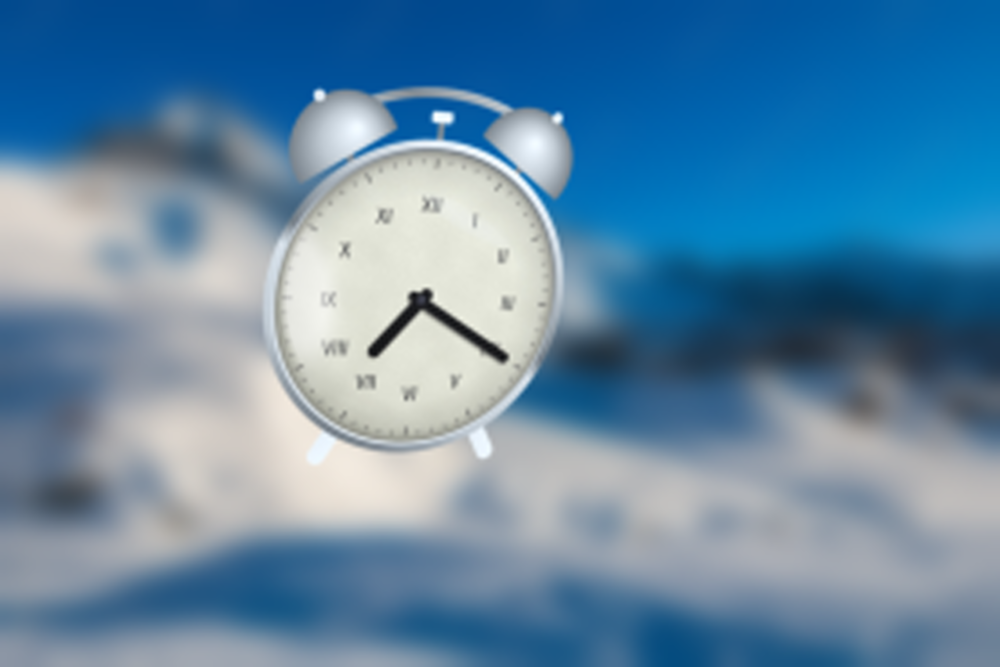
**7:20**
